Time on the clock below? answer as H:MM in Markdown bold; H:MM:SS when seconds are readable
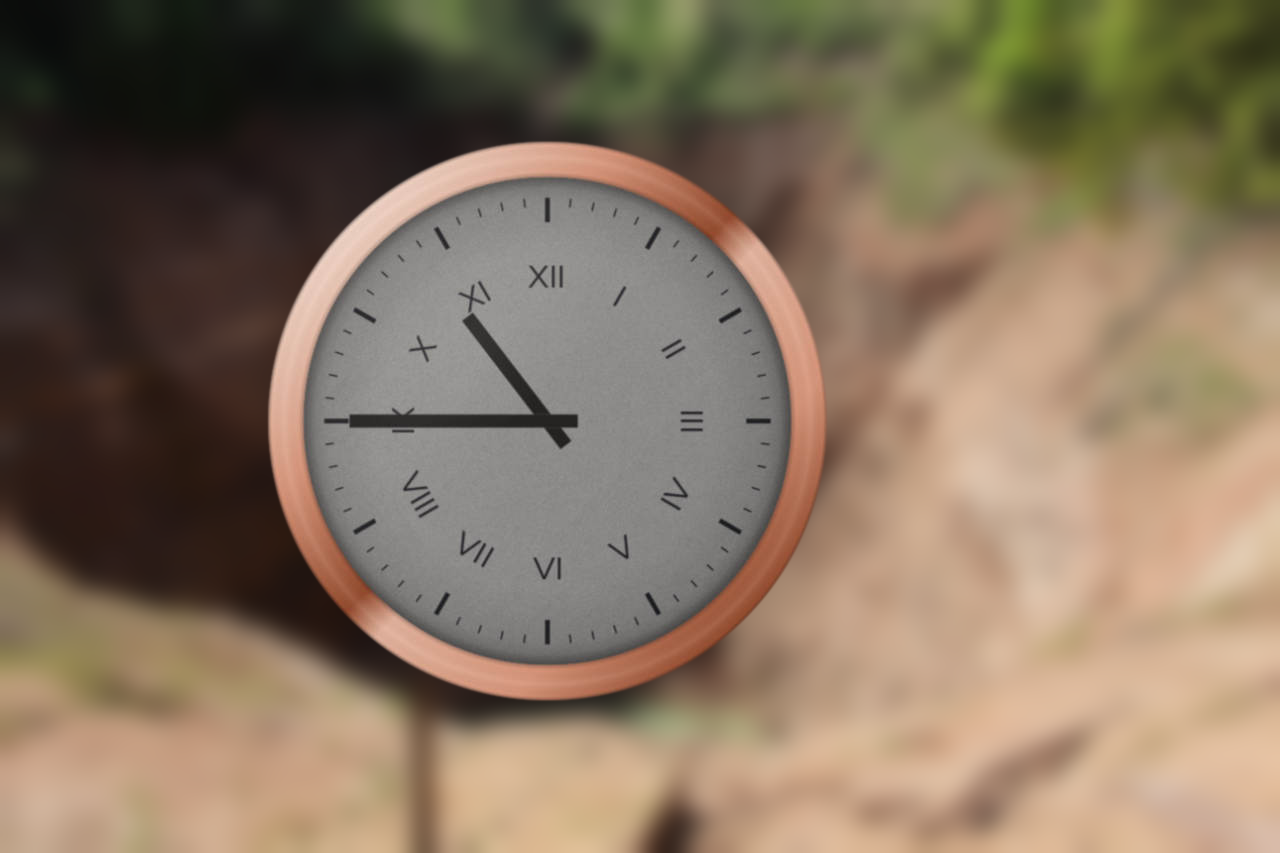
**10:45**
